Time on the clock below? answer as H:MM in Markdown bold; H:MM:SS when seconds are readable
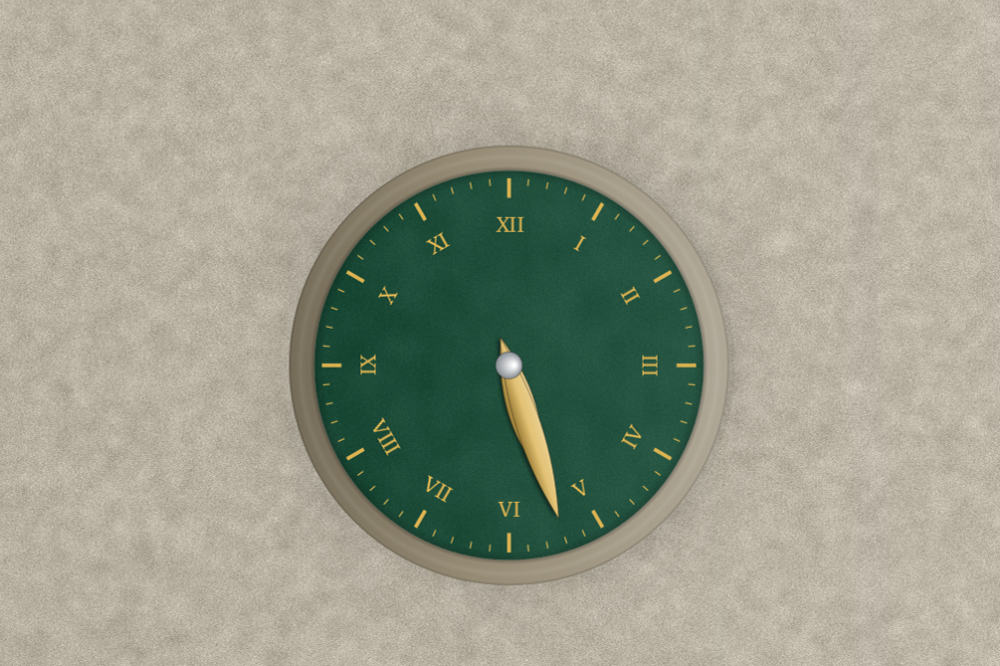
**5:27**
